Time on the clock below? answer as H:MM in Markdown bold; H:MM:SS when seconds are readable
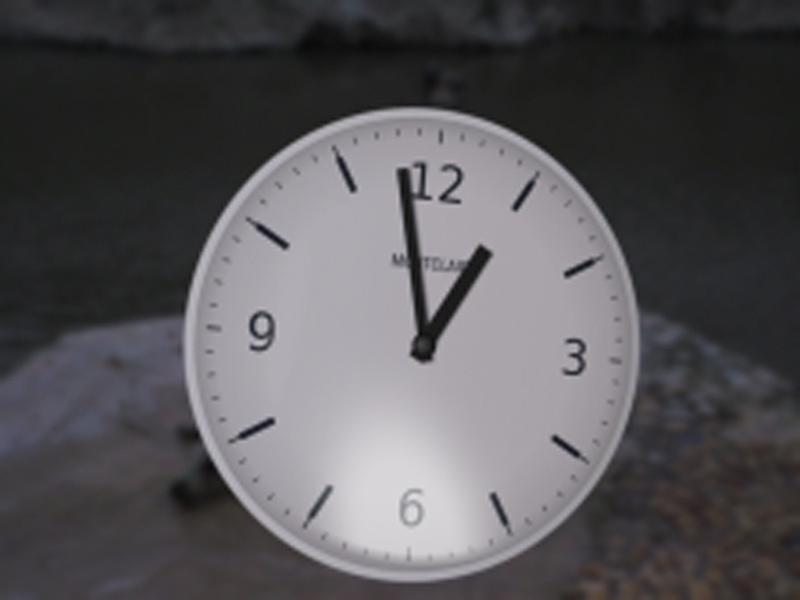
**12:58**
